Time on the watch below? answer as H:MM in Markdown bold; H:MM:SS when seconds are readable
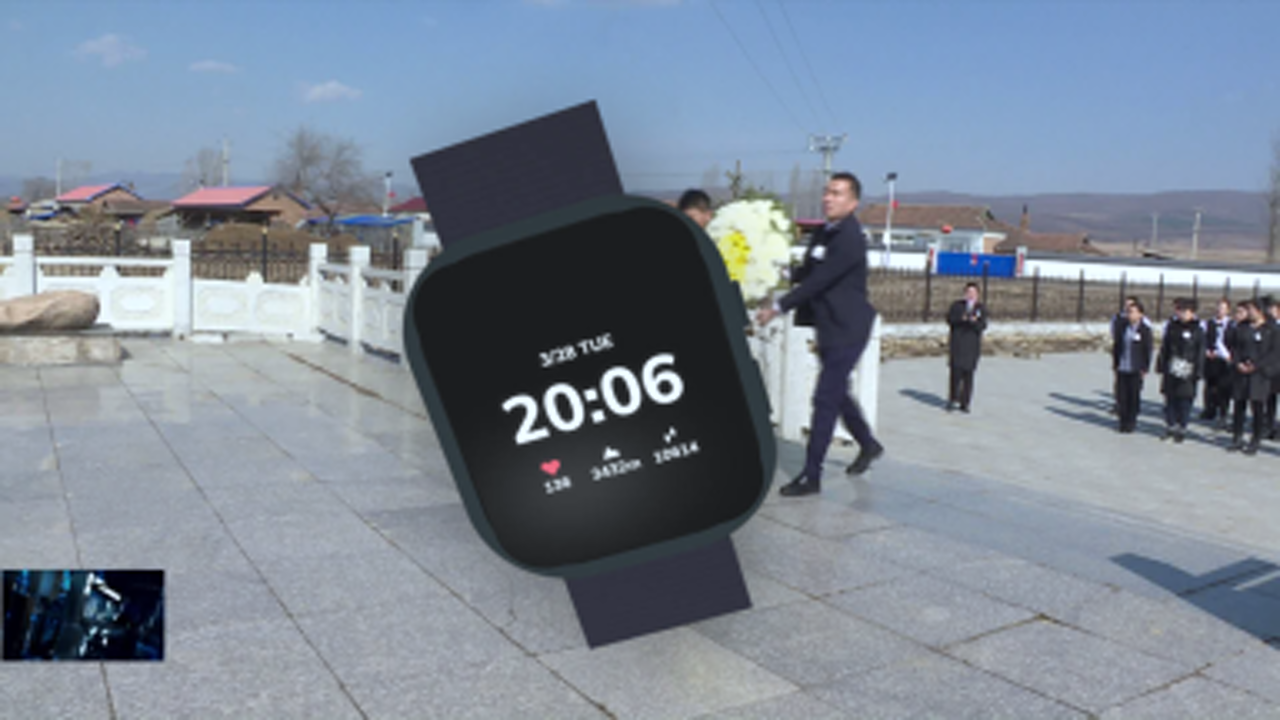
**20:06**
